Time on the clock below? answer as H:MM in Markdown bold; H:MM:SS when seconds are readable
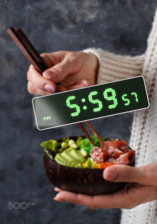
**5:59:57**
